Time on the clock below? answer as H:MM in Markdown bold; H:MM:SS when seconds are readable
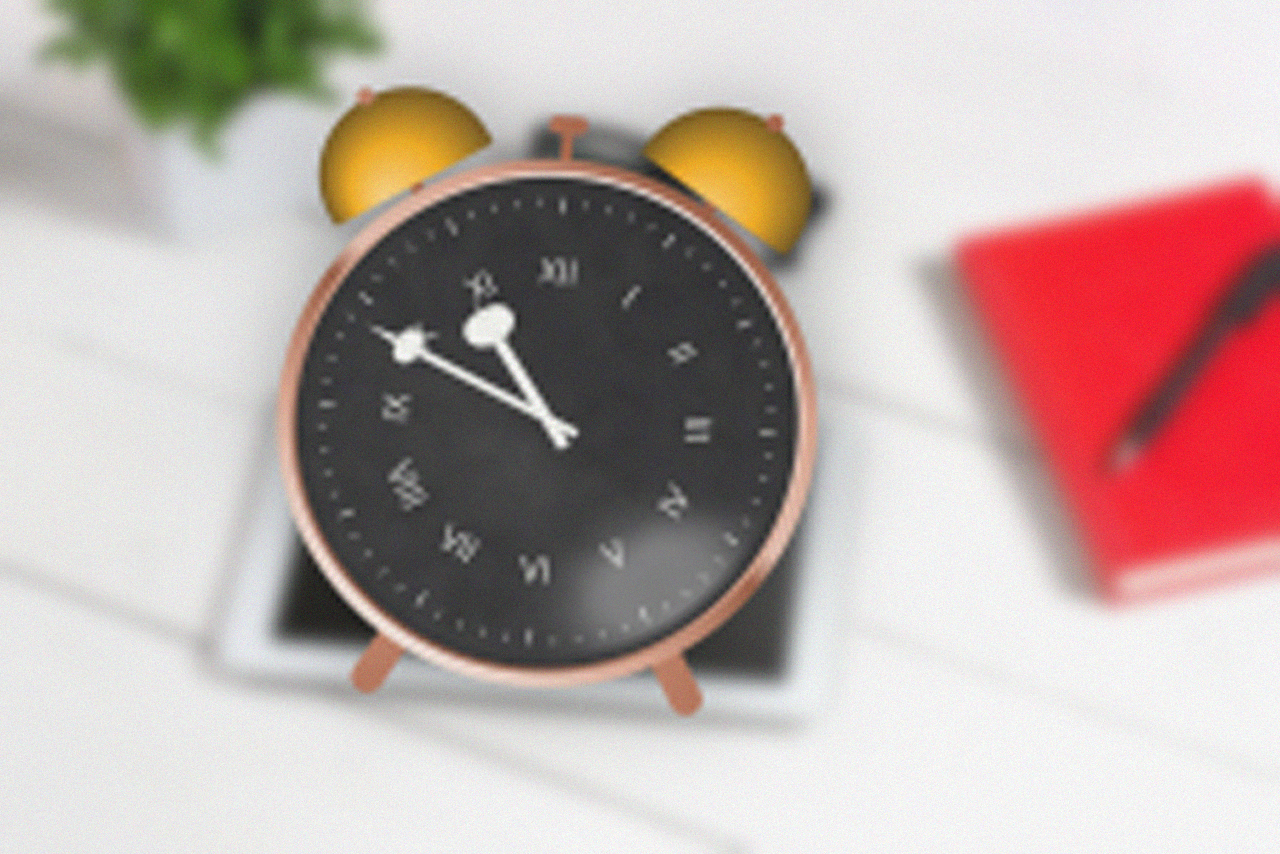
**10:49**
